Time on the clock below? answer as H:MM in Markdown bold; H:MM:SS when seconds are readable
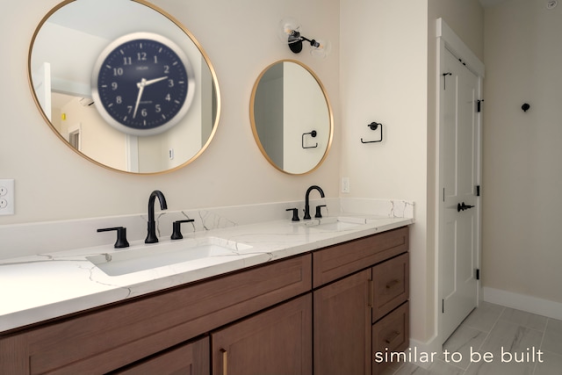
**2:33**
